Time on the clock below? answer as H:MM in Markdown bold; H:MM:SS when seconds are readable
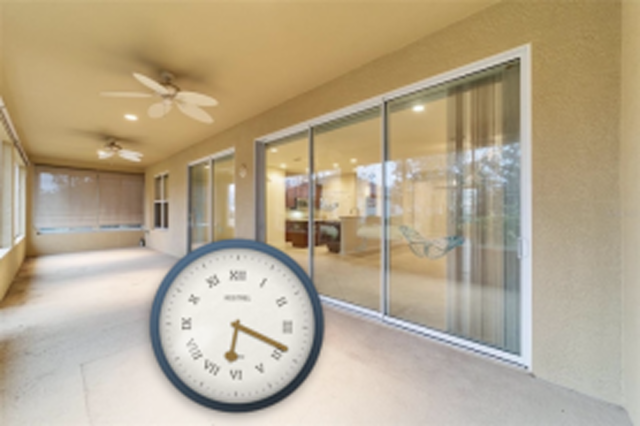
**6:19**
